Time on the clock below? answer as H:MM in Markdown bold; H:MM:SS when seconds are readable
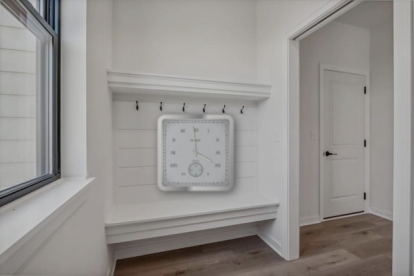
**3:59**
